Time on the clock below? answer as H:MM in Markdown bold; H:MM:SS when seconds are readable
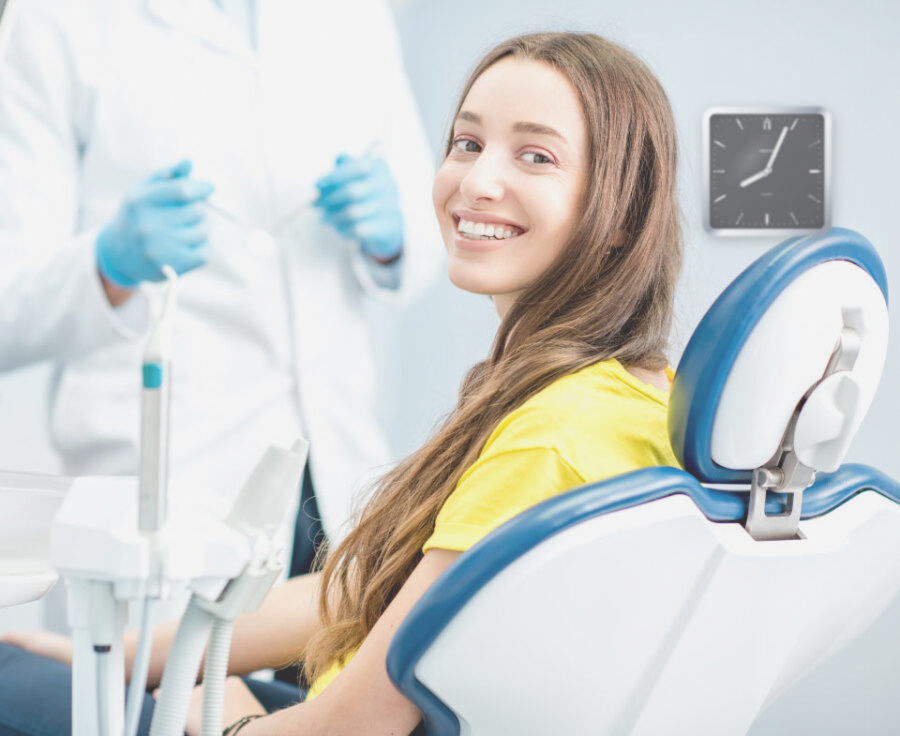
**8:04**
